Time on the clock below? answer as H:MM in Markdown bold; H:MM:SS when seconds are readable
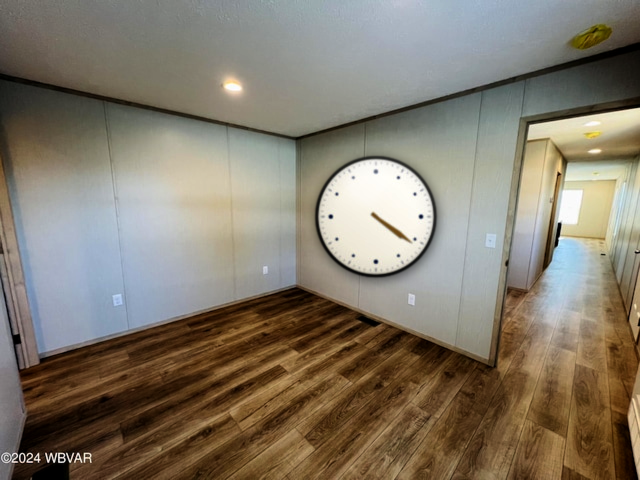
**4:21**
